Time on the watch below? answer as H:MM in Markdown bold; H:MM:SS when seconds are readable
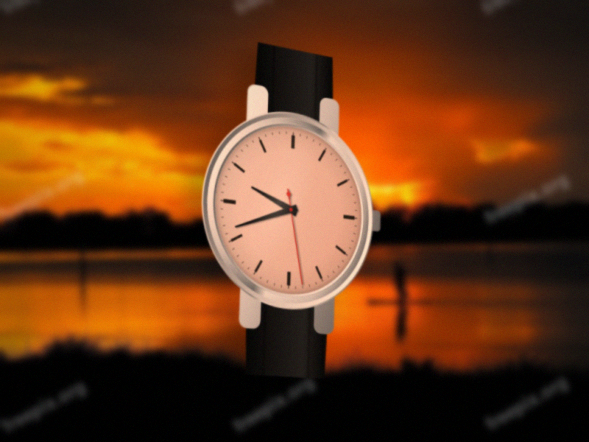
**9:41:28**
